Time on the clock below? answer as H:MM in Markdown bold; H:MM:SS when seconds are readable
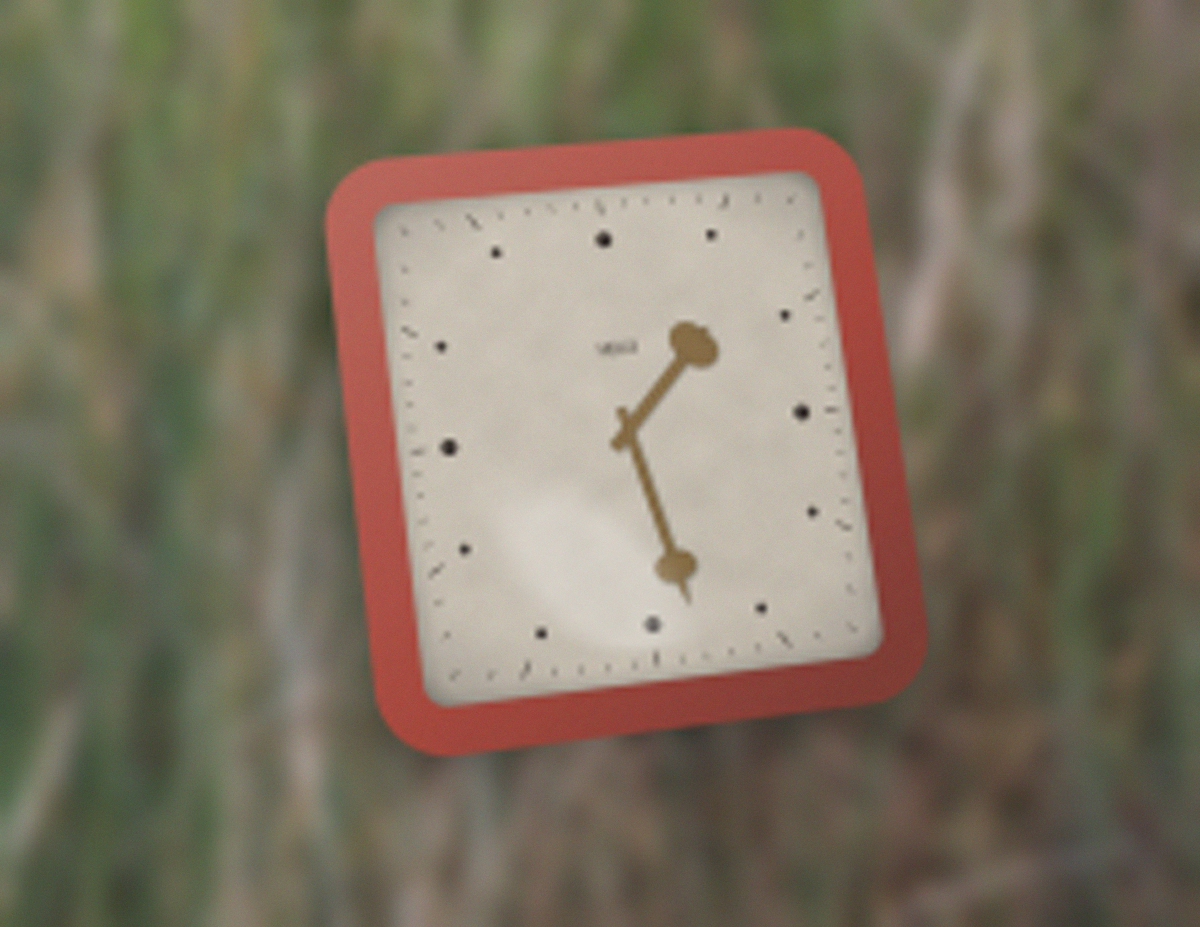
**1:28**
